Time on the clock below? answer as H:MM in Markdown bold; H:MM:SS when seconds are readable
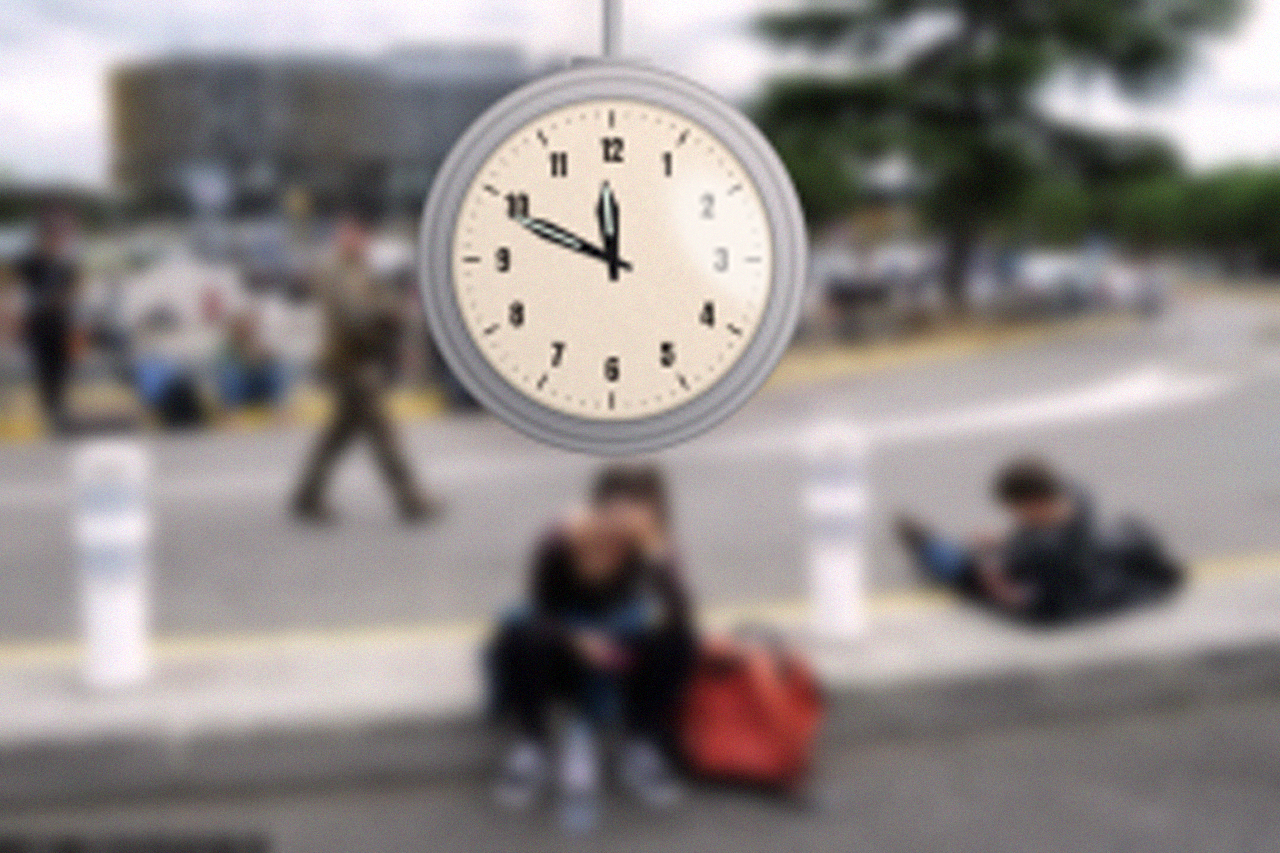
**11:49**
